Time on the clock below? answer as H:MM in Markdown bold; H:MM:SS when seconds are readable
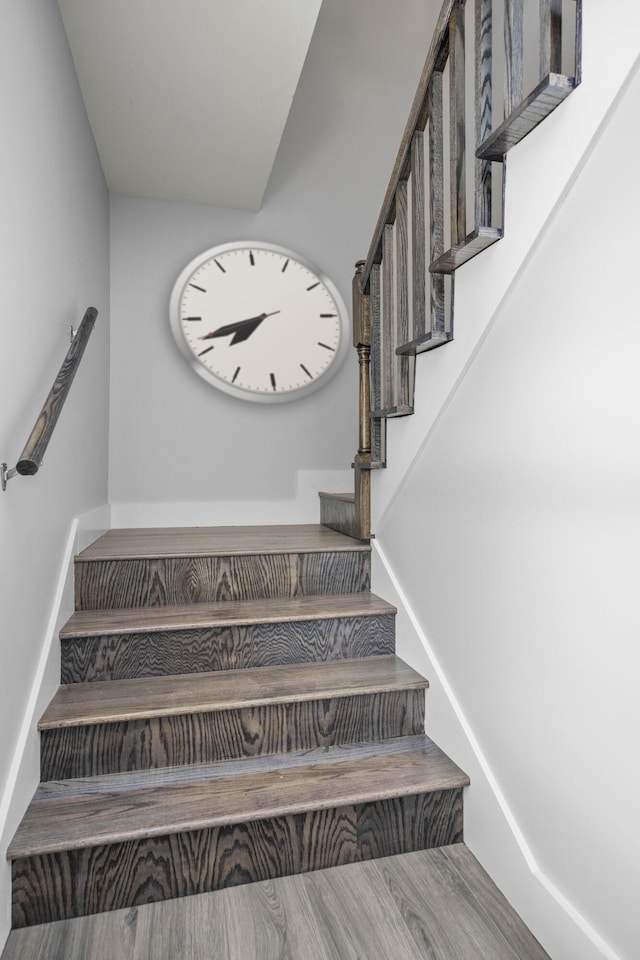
**7:41:42**
